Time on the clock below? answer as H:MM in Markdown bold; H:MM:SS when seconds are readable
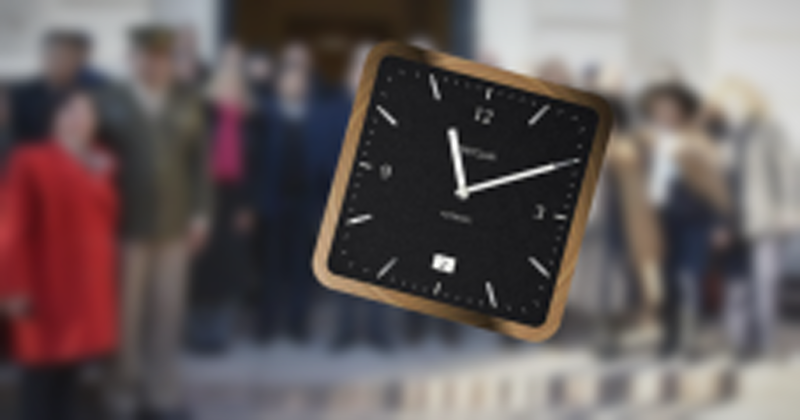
**11:10**
